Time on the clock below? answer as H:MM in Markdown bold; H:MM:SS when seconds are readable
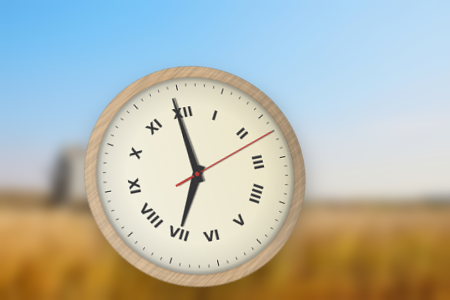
**6:59:12**
